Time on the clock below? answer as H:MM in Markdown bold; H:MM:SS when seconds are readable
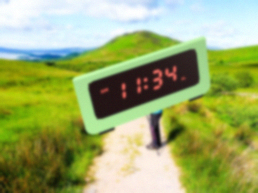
**11:34**
